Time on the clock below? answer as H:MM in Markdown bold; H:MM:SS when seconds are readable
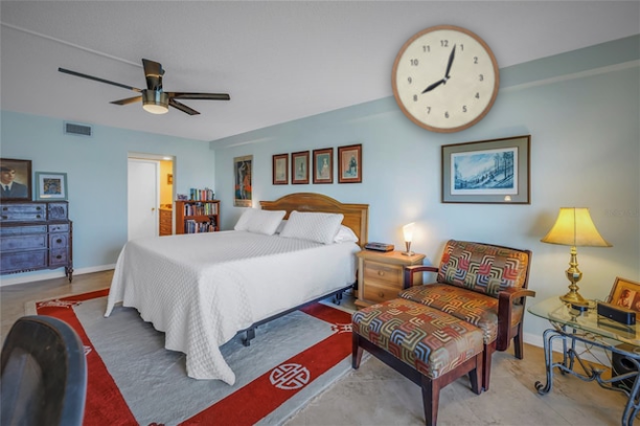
**8:03**
